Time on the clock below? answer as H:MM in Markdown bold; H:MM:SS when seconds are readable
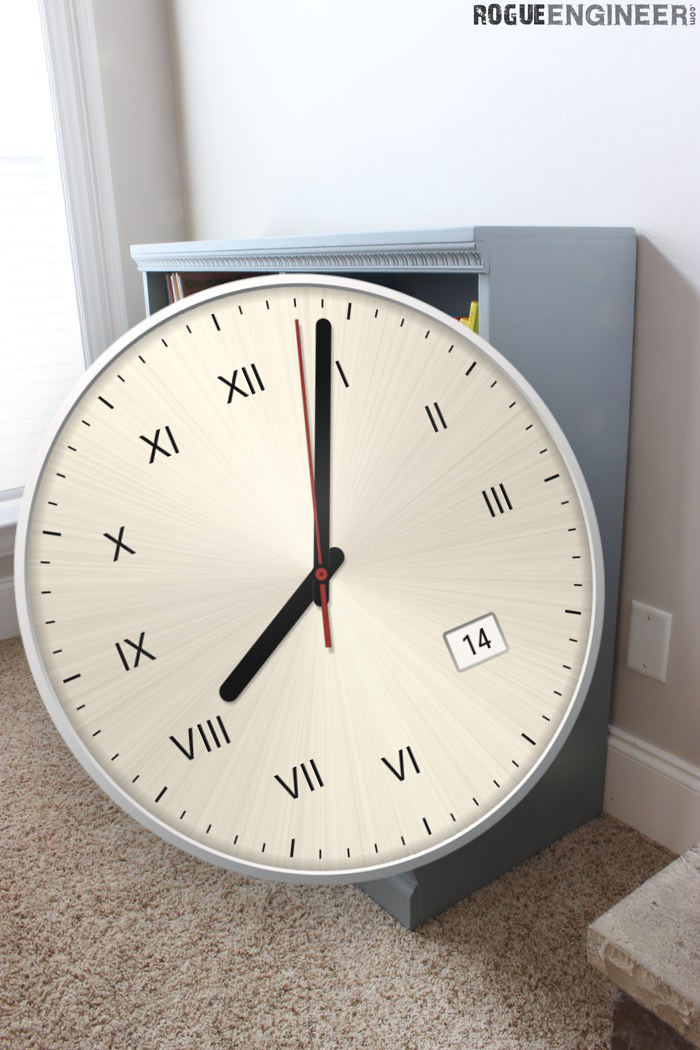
**8:04:03**
